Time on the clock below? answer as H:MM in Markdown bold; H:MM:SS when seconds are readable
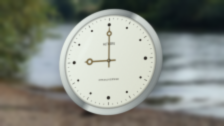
**9:00**
